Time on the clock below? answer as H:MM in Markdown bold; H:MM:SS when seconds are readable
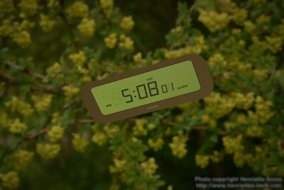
**5:08:01**
